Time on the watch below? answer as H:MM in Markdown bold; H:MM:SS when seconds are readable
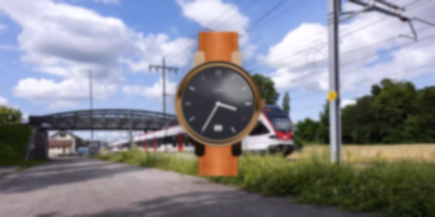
**3:35**
